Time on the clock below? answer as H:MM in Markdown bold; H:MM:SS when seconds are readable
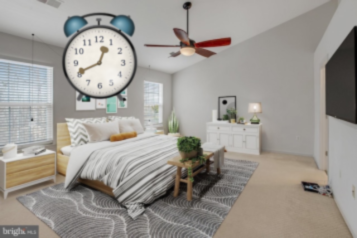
**12:41**
